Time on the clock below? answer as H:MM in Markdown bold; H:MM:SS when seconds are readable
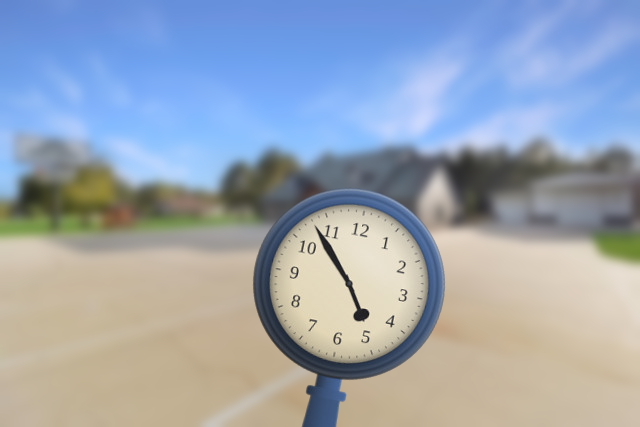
**4:53**
